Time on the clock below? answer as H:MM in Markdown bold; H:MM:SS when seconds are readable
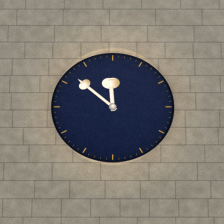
**11:52**
